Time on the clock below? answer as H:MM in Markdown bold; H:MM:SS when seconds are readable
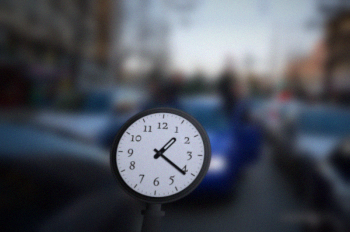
**1:21**
